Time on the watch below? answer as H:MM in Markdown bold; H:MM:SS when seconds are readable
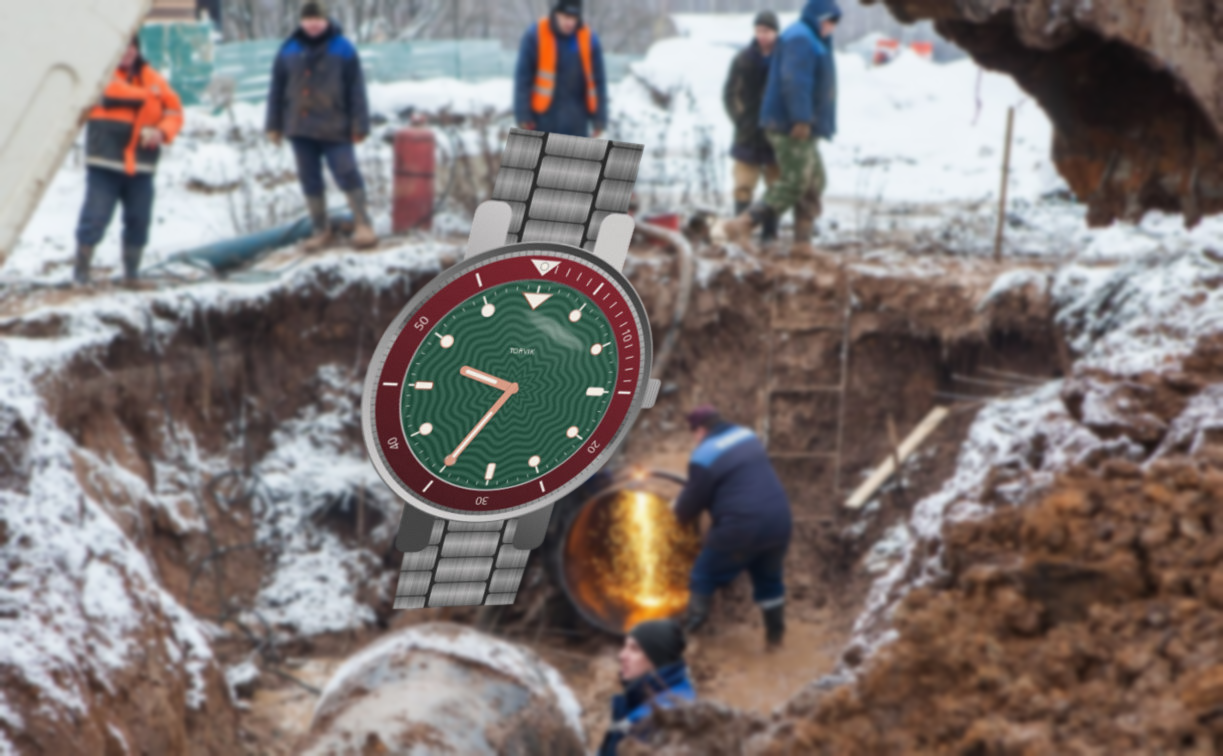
**9:35**
